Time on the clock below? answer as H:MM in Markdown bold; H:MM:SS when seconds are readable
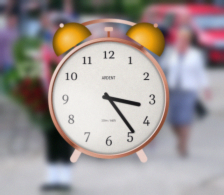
**3:24**
